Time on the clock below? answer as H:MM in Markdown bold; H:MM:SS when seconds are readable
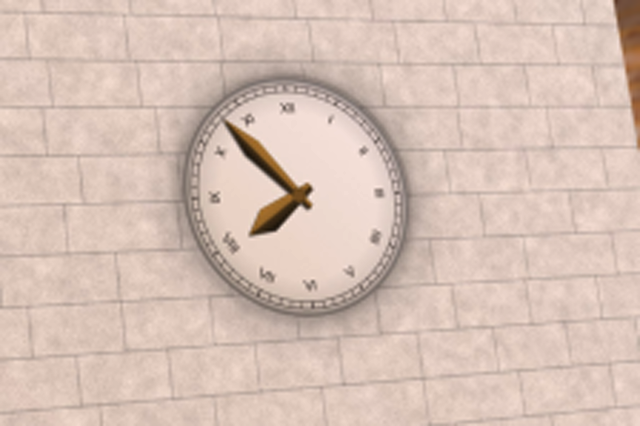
**7:53**
